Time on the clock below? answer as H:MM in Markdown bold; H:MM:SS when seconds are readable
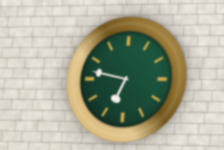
**6:47**
